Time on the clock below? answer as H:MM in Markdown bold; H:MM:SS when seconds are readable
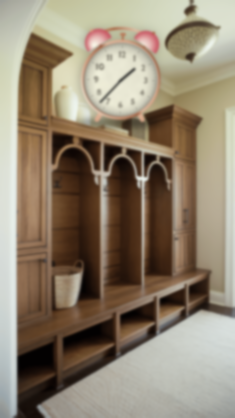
**1:37**
